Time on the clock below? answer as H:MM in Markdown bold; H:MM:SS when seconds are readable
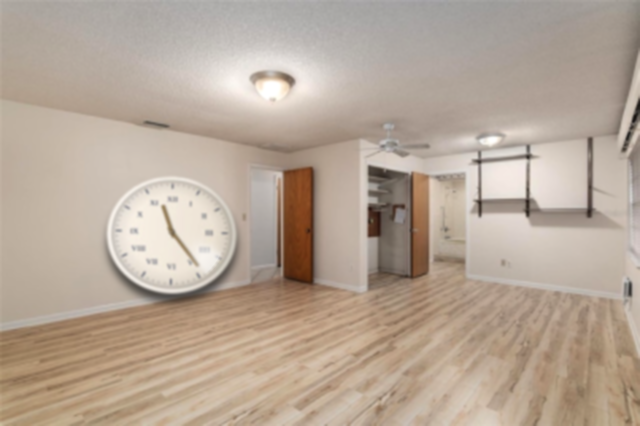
**11:24**
